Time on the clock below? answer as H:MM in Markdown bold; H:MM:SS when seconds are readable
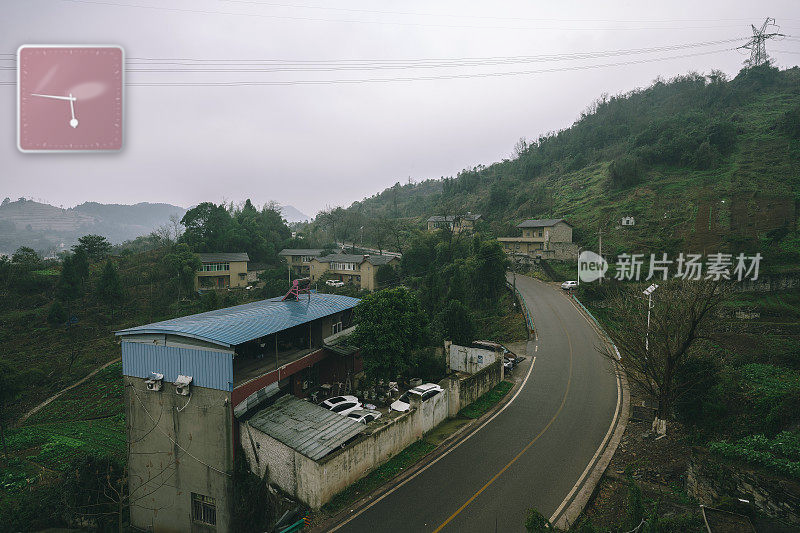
**5:46**
